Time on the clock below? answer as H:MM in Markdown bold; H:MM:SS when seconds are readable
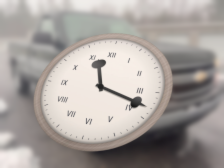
**11:18**
